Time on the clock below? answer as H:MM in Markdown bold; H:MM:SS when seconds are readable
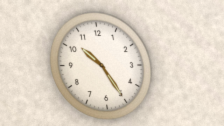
**10:25**
